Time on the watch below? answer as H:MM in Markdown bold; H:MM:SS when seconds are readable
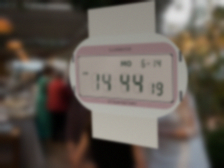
**14:44**
